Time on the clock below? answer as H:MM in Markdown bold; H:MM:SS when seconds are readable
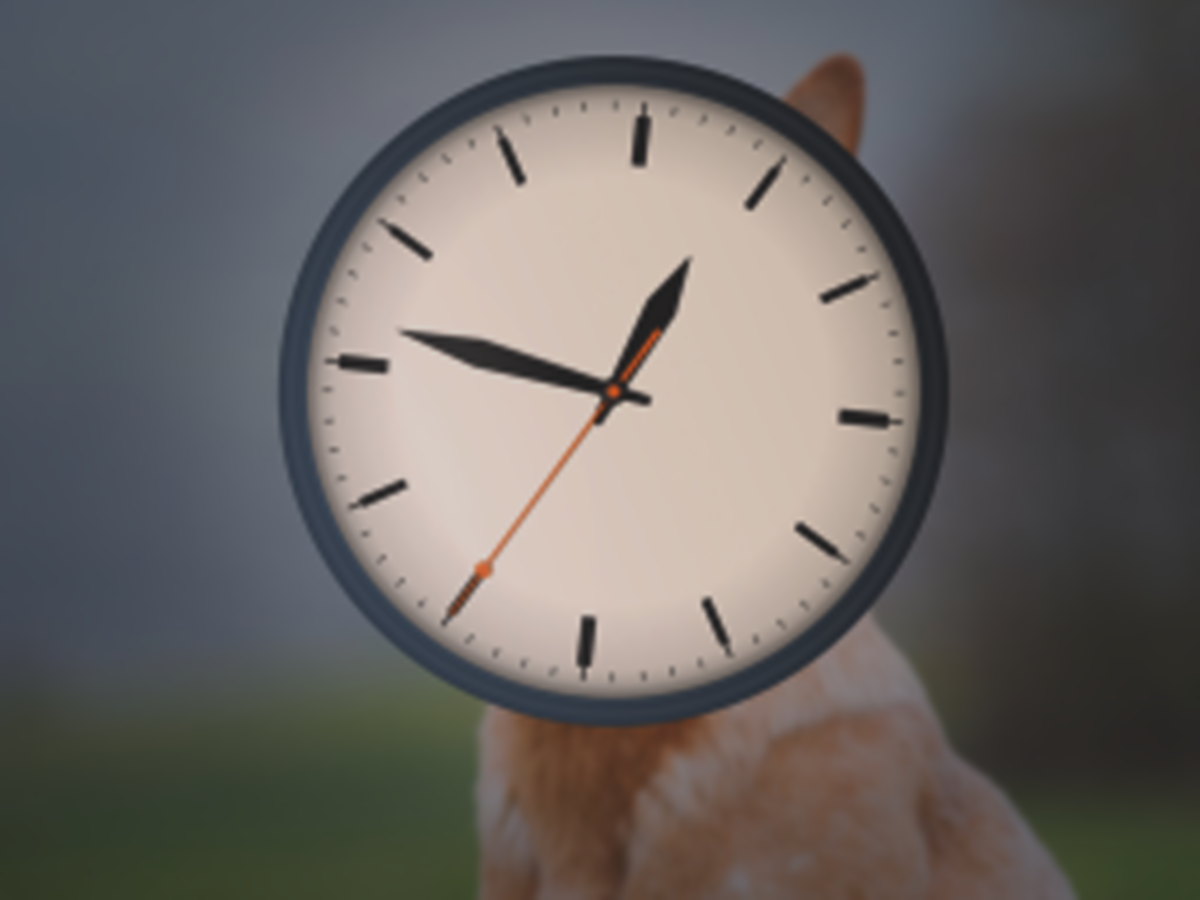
**12:46:35**
